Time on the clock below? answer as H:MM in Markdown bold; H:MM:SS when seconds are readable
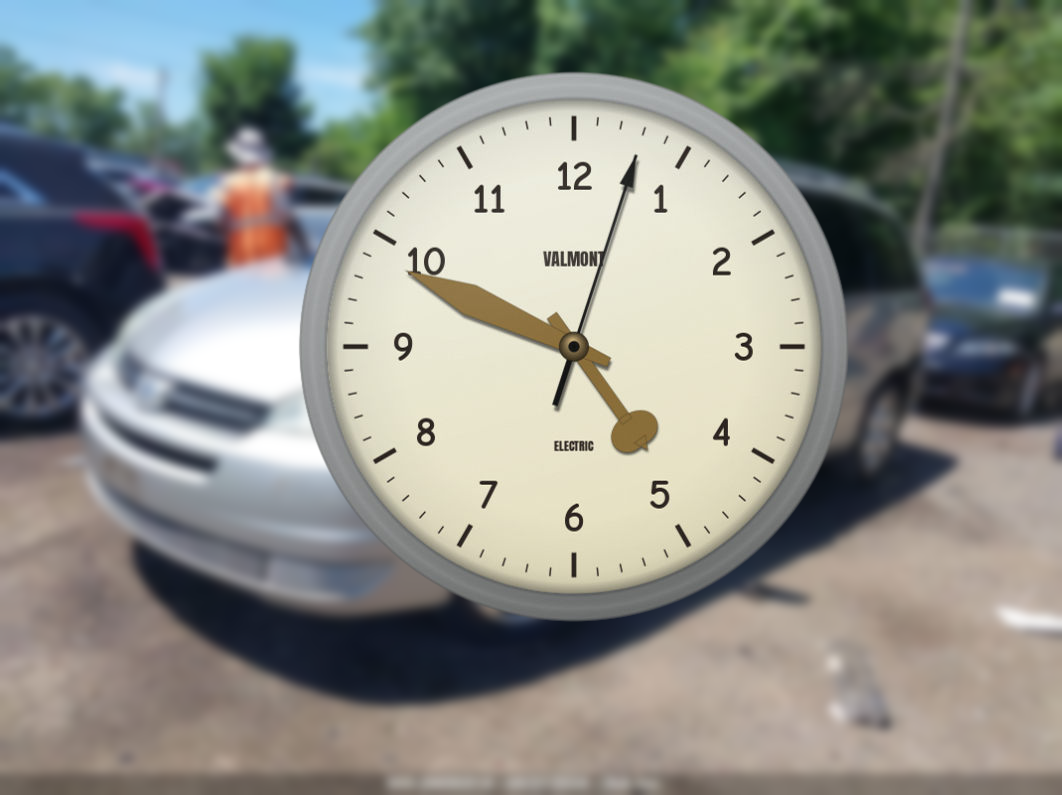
**4:49:03**
